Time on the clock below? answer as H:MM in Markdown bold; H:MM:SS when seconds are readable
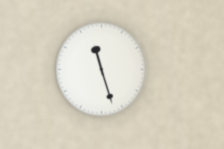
**11:27**
